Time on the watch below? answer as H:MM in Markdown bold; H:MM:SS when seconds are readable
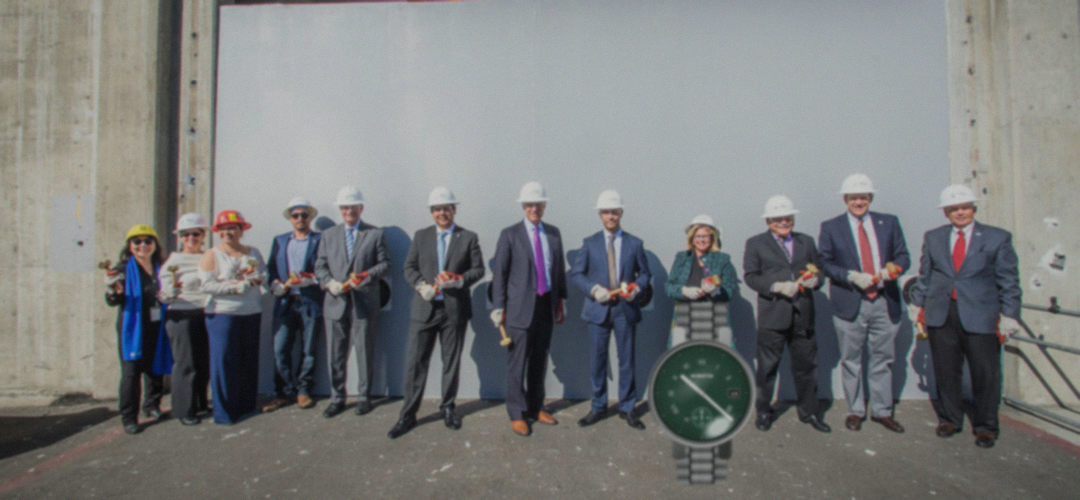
**10:22**
